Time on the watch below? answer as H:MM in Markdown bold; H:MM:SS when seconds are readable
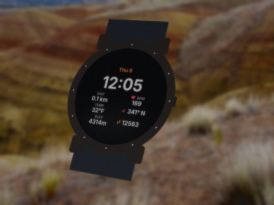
**12:05**
